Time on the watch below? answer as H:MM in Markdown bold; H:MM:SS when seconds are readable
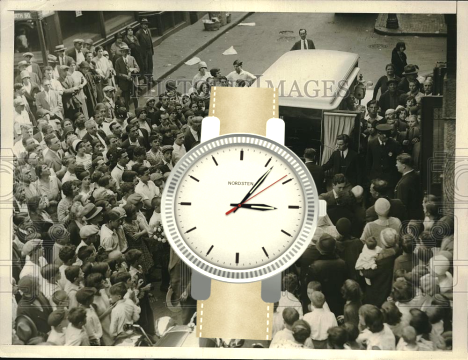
**3:06:09**
